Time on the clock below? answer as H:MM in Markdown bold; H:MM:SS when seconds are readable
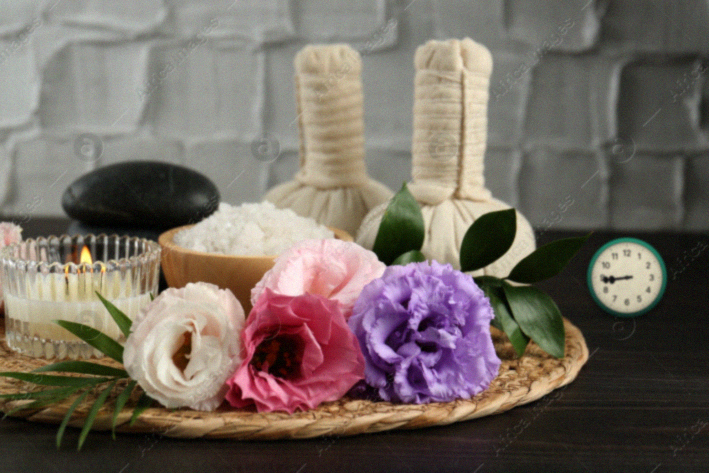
**8:44**
